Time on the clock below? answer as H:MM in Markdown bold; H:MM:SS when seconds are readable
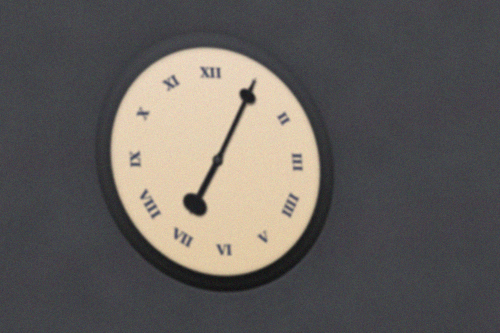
**7:05**
